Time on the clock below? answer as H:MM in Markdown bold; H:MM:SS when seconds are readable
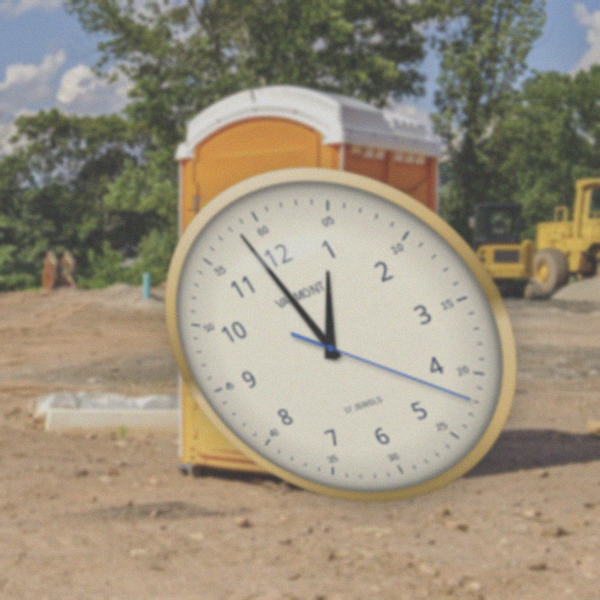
**12:58:22**
